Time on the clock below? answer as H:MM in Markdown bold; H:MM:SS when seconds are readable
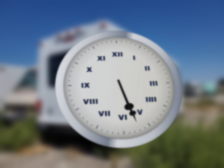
**5:27**
